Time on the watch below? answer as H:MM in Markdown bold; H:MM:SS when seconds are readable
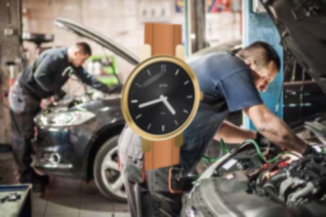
**4:43**
